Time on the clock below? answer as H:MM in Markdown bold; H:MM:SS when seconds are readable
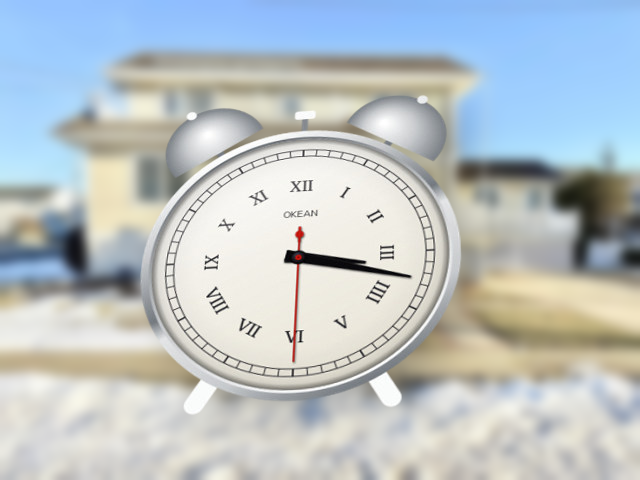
**3:17:30**
